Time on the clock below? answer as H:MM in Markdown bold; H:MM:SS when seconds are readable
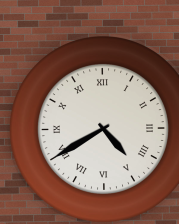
**4:40**
